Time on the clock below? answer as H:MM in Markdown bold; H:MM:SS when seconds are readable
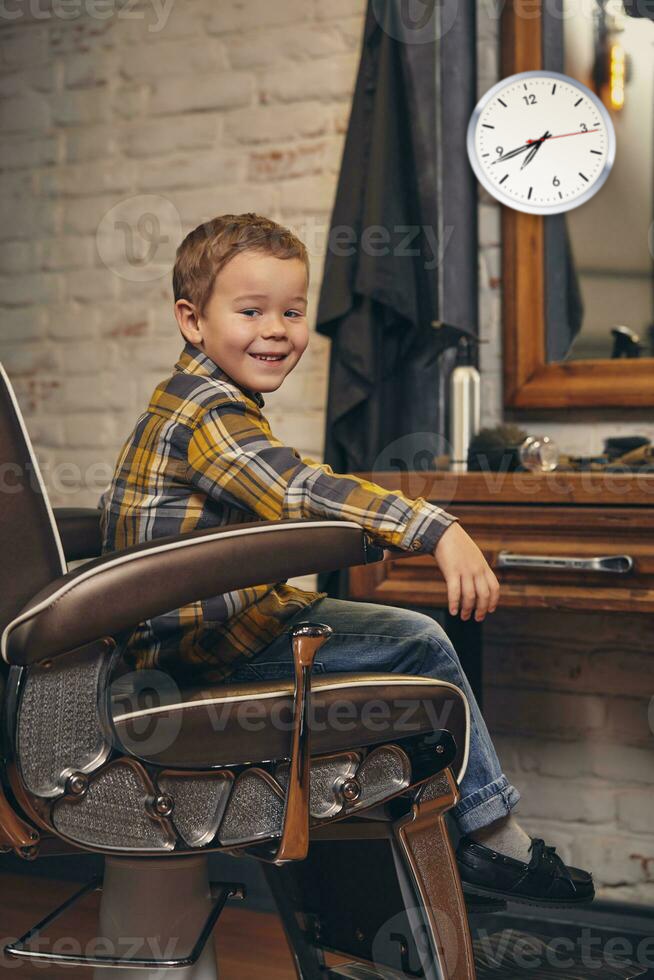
**7:43:16**
